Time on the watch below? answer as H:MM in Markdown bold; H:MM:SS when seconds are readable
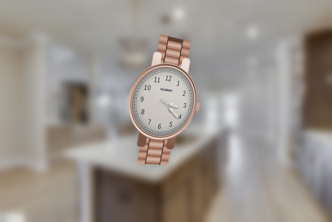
**3:21**
